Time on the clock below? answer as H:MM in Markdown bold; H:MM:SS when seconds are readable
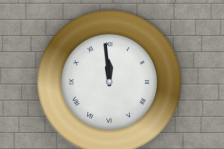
**11:59**
